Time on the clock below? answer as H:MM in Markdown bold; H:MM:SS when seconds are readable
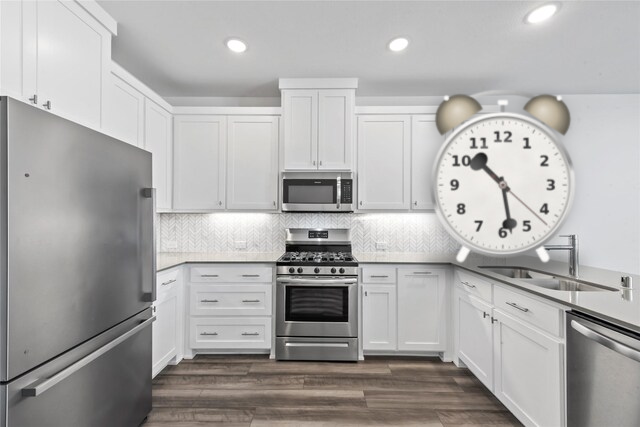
**10:28:22**
